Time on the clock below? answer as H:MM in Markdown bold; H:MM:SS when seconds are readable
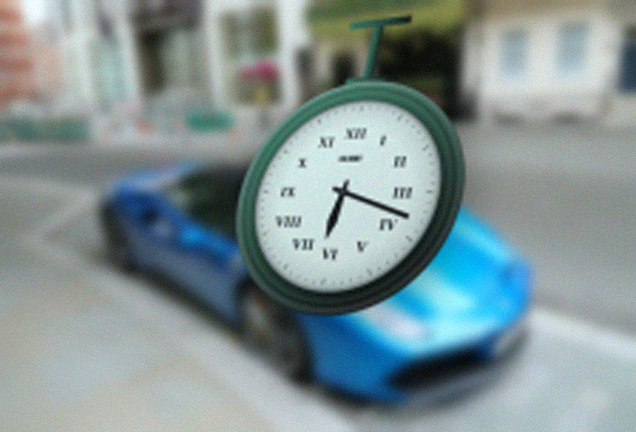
**6:18**
